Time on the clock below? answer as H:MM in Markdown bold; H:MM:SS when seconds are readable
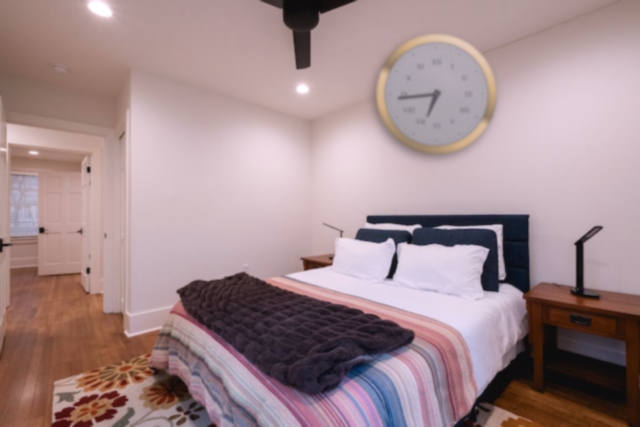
**6:44**
